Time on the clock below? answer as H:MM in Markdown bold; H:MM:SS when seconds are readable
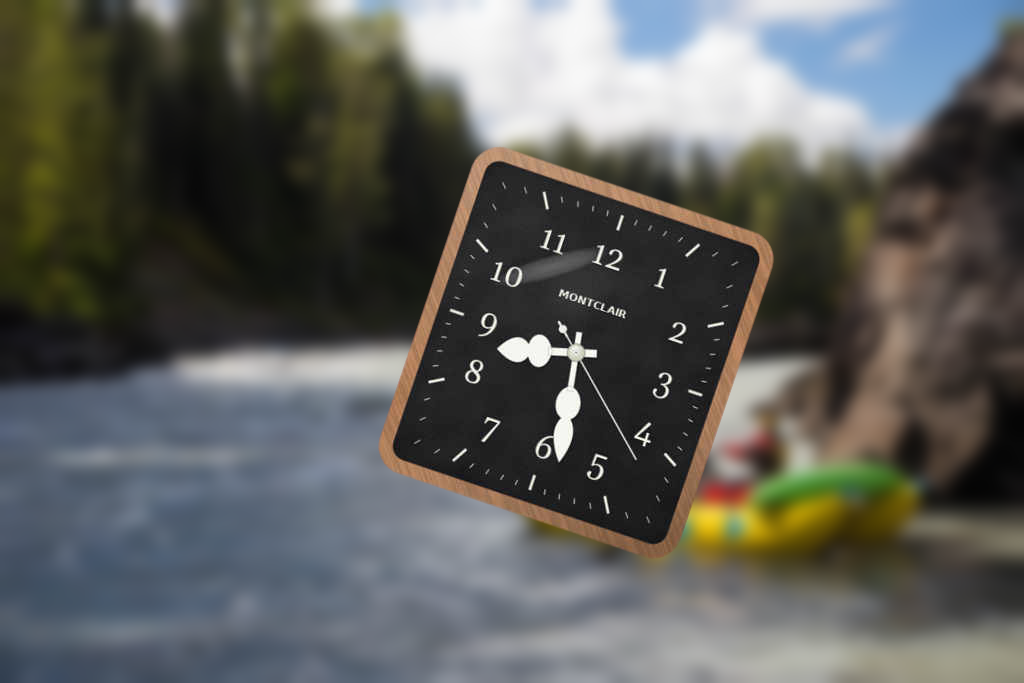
**8:28:22**
